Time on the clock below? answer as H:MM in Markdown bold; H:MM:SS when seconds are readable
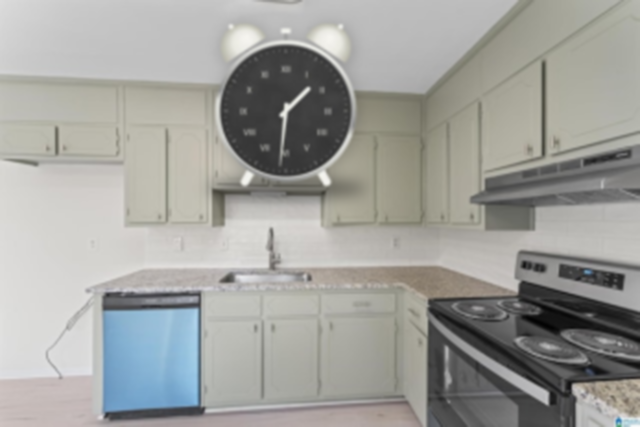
**1:31**
